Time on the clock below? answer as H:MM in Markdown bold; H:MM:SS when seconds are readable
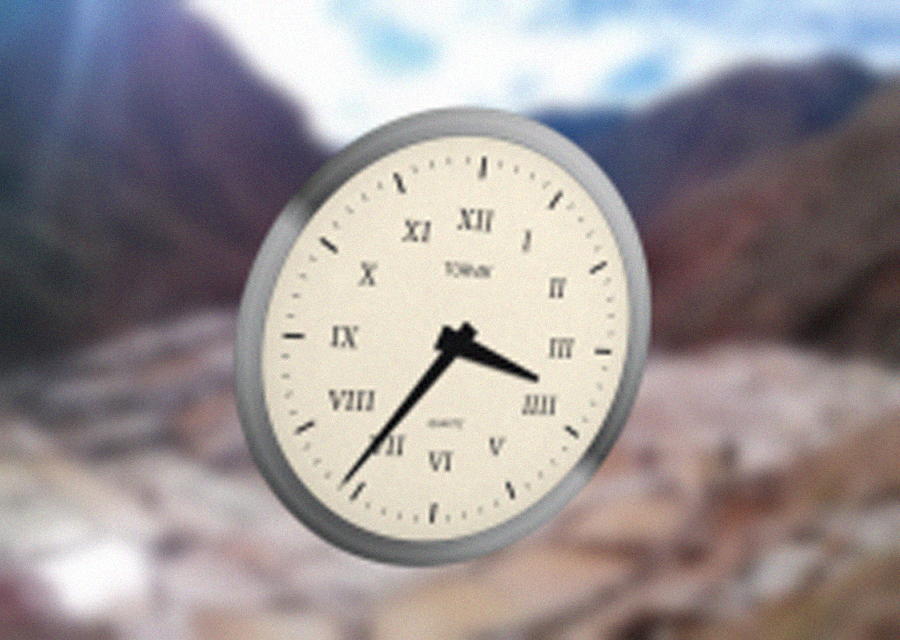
**3:36**
